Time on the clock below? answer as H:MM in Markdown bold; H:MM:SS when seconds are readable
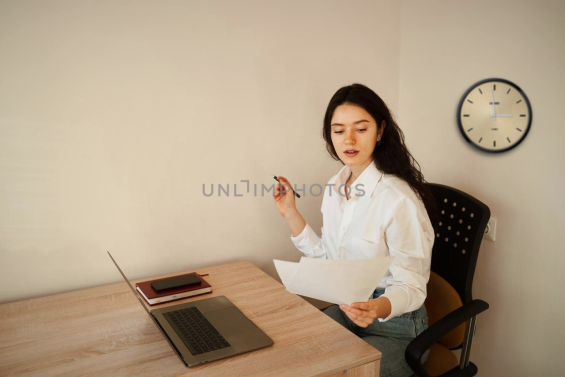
**2:59**
